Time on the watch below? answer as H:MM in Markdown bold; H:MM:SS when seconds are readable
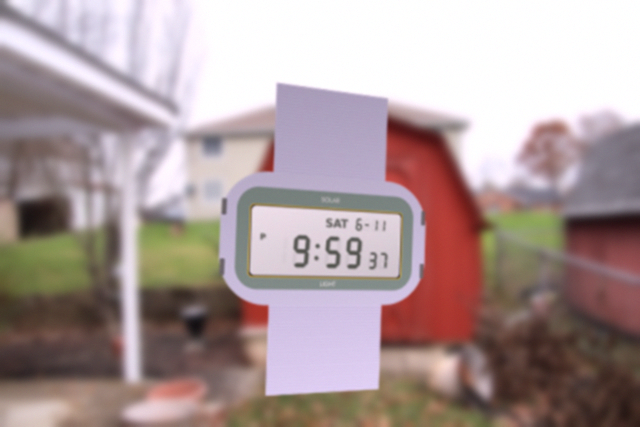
**9:59:37**
